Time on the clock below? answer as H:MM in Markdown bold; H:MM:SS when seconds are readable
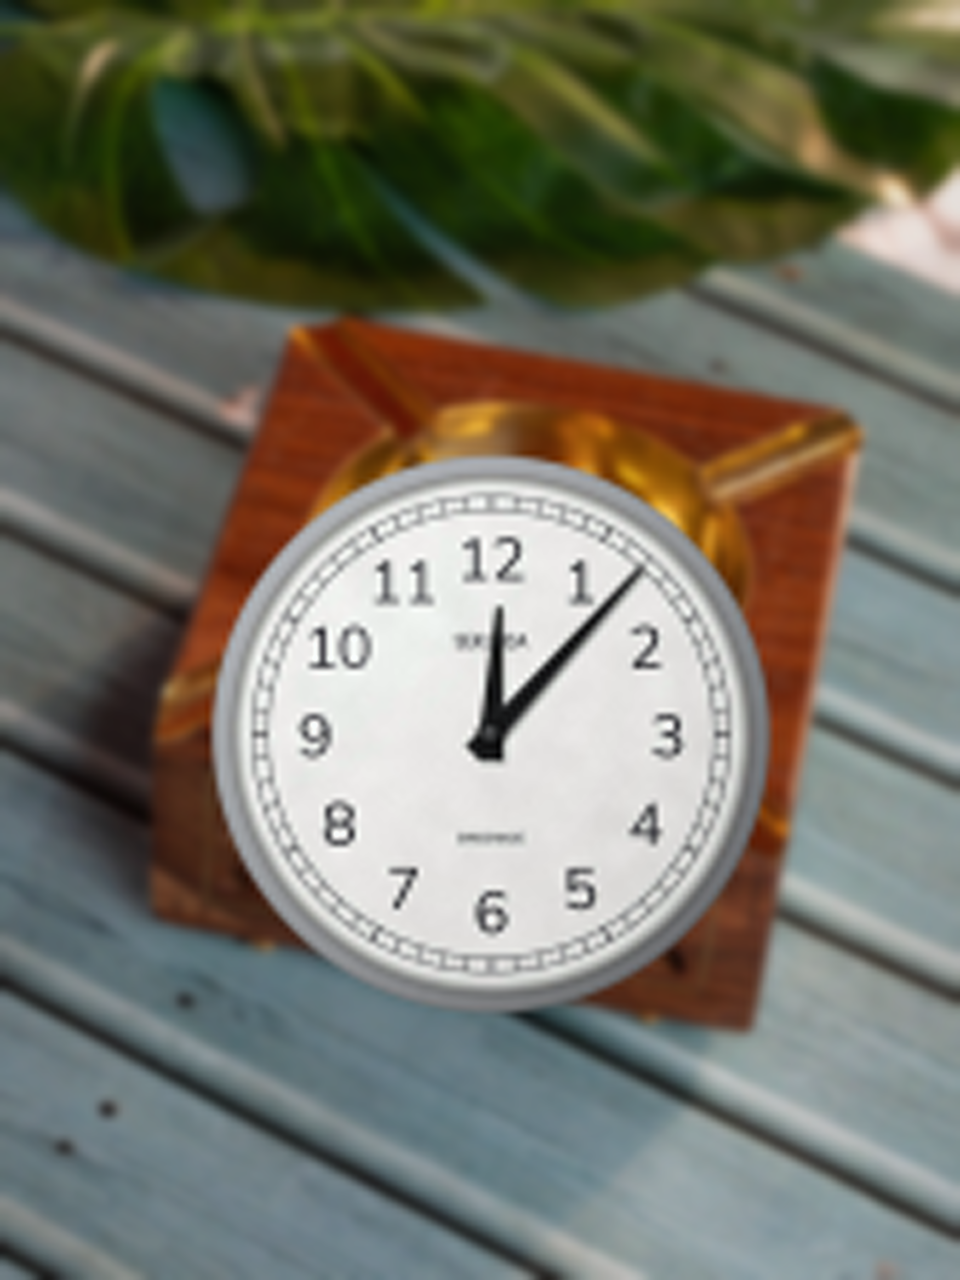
**12:07**
